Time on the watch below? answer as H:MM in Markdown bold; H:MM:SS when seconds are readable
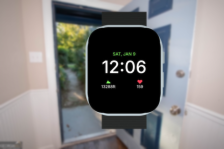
**12:06**
